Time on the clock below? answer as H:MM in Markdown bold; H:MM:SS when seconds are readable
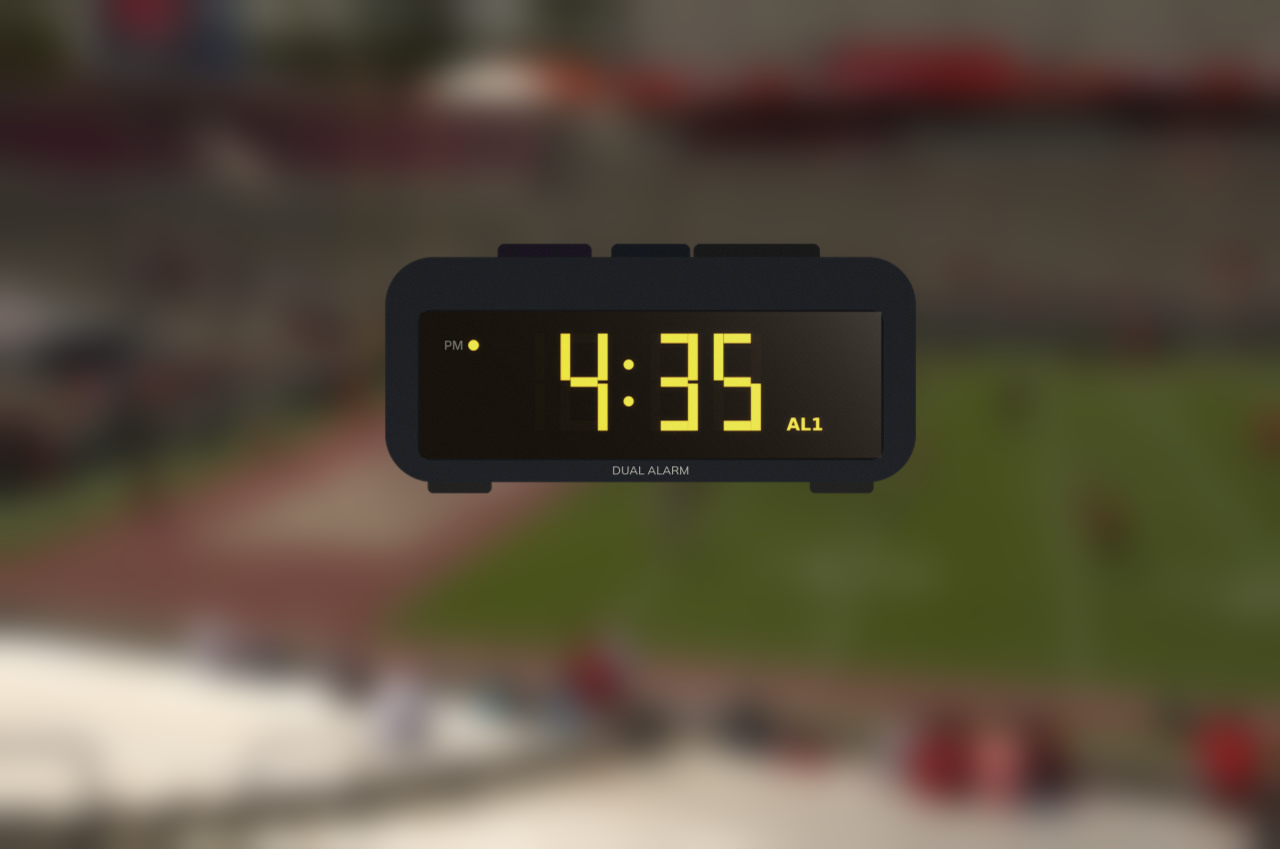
**4:35**
